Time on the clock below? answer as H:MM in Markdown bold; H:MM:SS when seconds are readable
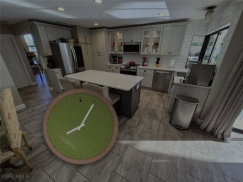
**8:05**
